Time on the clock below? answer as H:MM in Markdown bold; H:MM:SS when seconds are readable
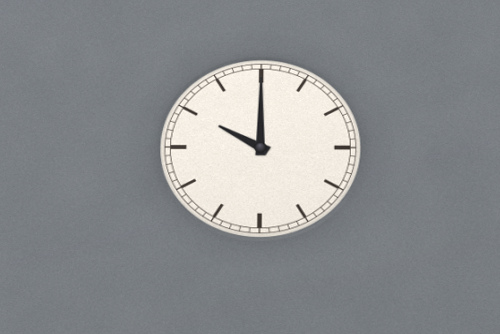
**10:00**
